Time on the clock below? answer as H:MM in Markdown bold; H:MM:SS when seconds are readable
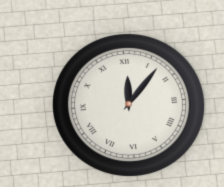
**12:07**
